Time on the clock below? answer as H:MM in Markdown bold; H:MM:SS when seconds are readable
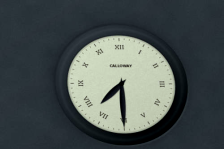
**7:30**
